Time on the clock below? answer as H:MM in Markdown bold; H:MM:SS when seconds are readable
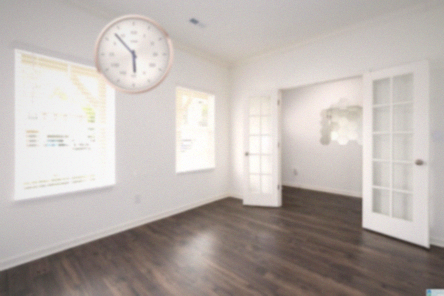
**5:53**
